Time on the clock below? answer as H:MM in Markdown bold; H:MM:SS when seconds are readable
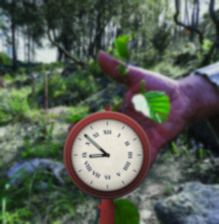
**8:52**
